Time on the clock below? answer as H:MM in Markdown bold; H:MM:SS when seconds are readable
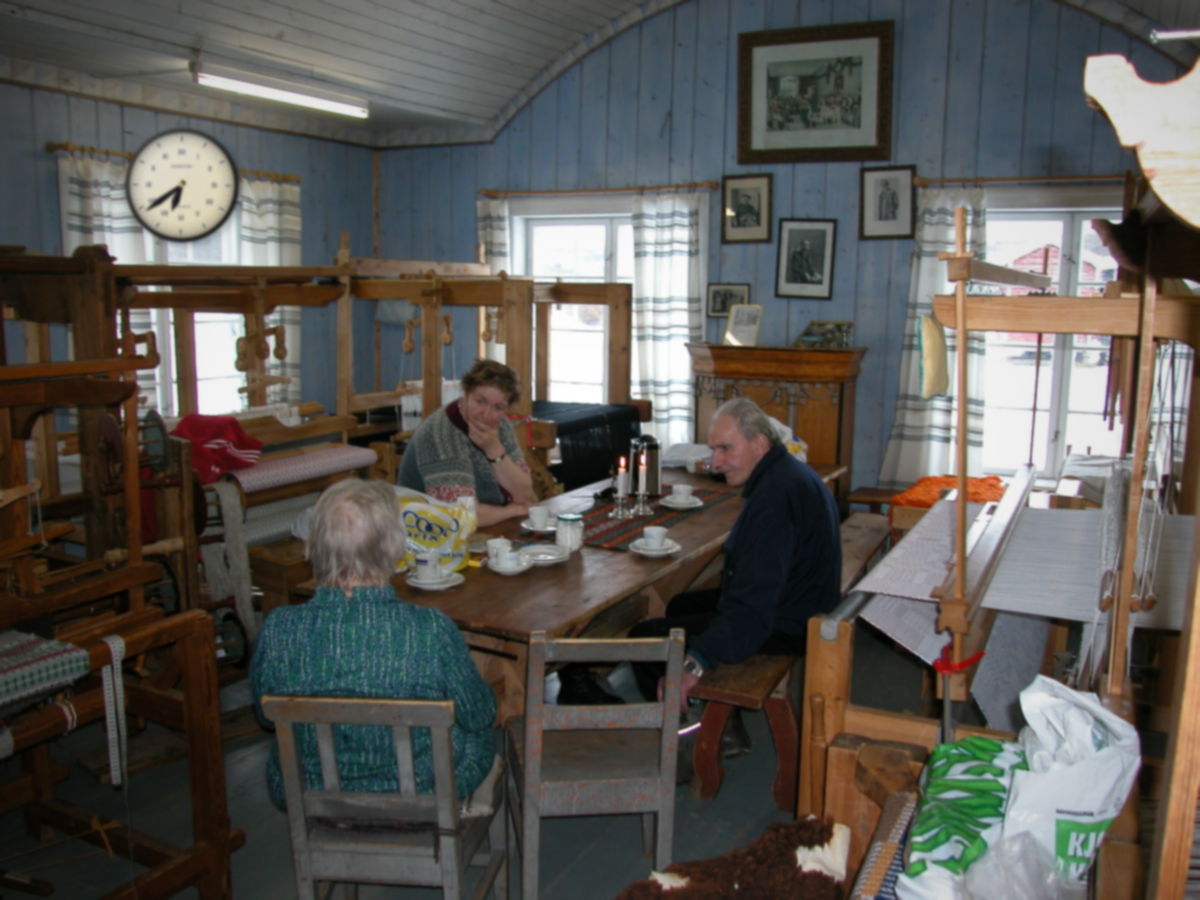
**6:39**
